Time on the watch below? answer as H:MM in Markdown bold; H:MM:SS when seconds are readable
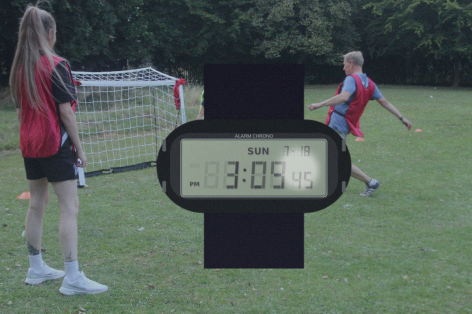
**3:09:45**
